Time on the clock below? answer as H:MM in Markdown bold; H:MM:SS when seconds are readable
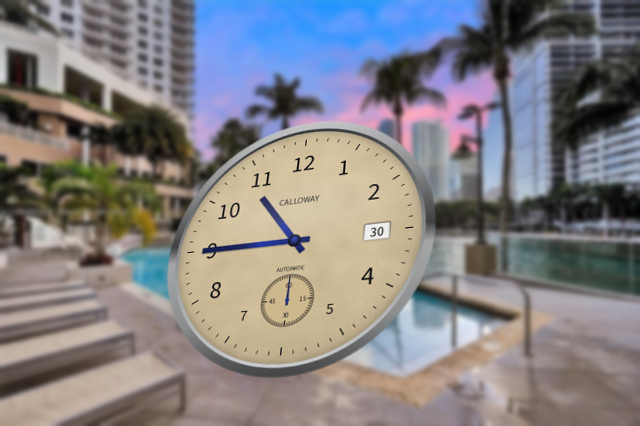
**10:45**
